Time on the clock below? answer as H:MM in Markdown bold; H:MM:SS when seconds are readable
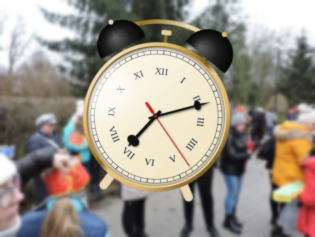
**7:11:23**
